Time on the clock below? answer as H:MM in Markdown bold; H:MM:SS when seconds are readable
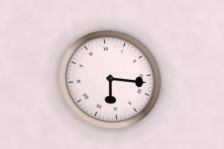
**6:17**
